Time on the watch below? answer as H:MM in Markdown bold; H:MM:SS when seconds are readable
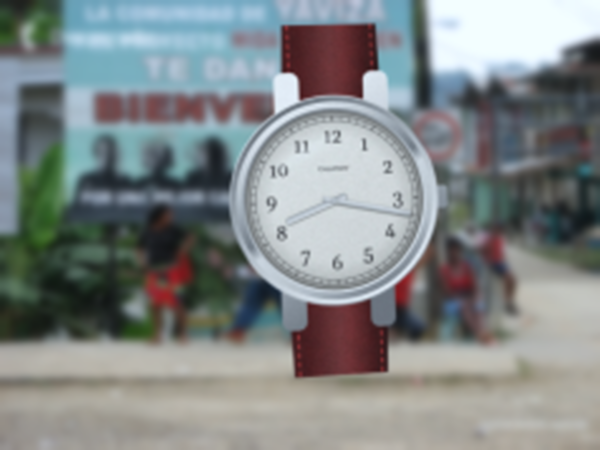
**8:17**
